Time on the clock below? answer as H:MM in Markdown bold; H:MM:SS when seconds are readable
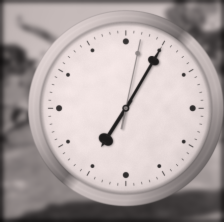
**7:05:02**
